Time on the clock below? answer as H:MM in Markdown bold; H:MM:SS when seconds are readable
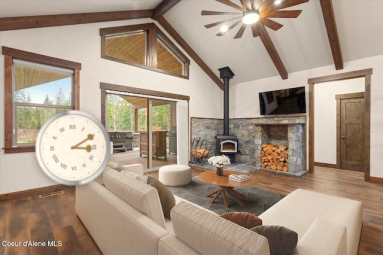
**3:10**
